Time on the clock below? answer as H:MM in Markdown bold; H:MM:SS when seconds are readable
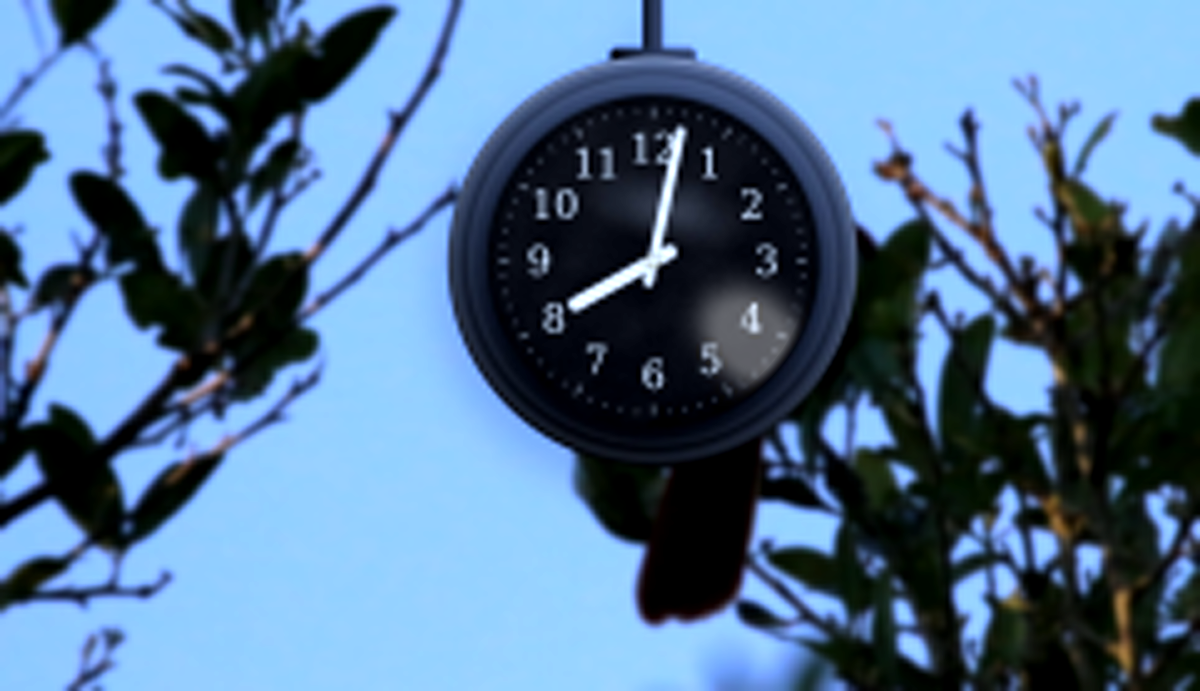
**8:02**
